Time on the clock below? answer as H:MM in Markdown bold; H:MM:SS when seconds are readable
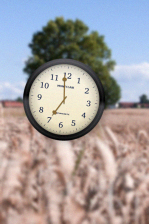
**6:59**
